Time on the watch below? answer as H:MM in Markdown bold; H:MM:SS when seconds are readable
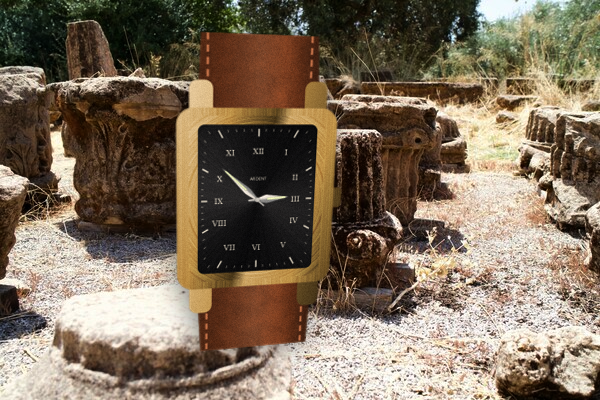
**2:52**
